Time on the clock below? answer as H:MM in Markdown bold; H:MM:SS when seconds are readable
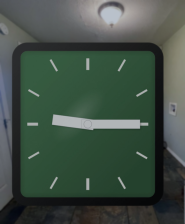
**9:15**
